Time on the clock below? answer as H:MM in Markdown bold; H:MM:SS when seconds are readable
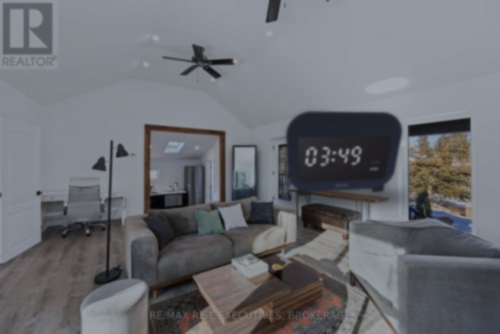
**3:49**
